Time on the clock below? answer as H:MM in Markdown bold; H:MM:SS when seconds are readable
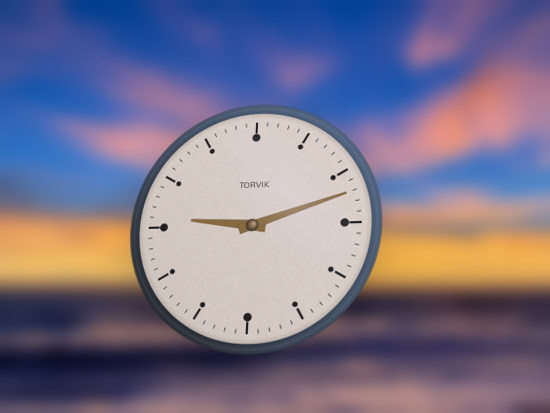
**9:12**
